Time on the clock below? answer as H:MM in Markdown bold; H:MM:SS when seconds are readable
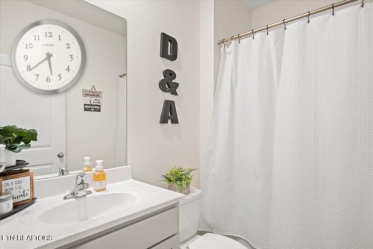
**5:39**
